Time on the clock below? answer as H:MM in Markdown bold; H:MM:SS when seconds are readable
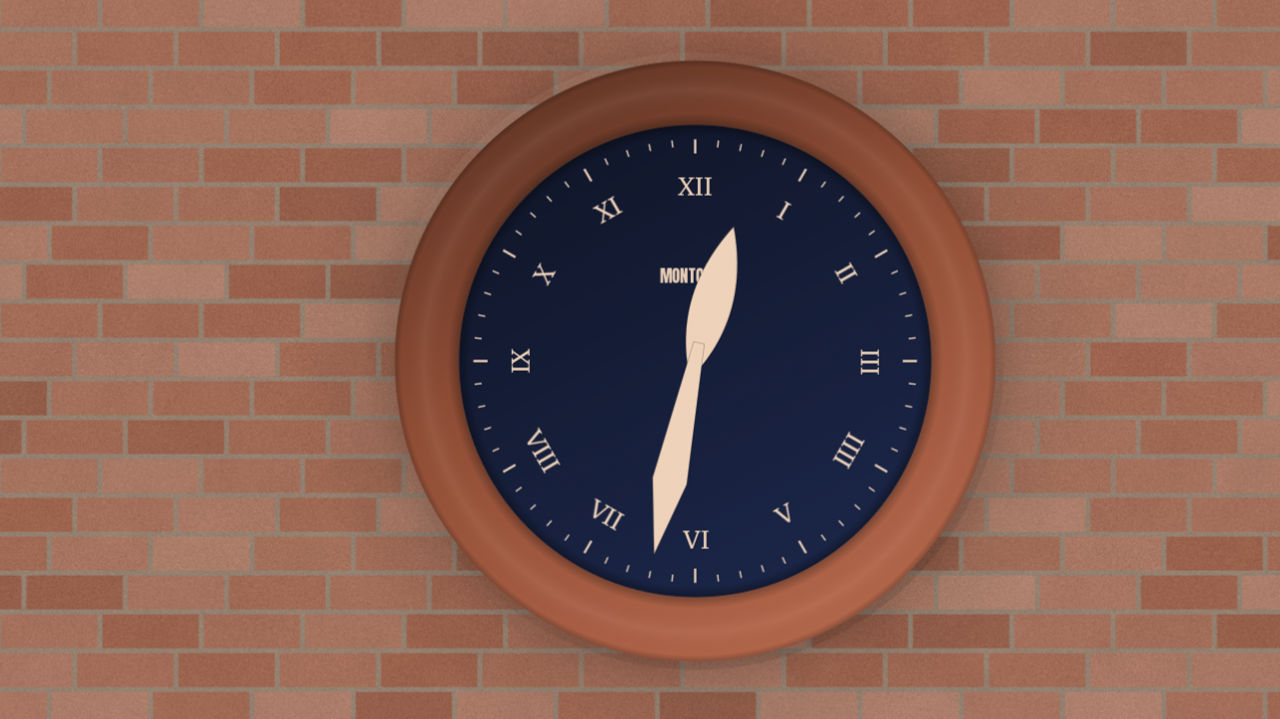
**12:32**
